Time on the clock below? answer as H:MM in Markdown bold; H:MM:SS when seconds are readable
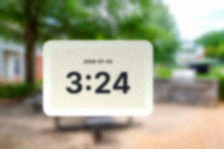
**3:24**
